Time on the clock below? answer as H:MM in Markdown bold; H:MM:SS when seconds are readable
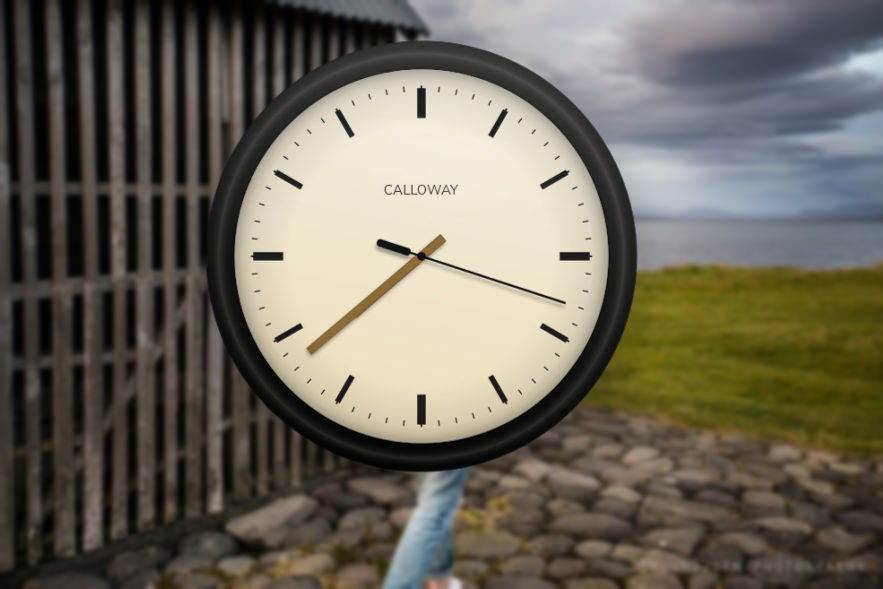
**7:38:18**
